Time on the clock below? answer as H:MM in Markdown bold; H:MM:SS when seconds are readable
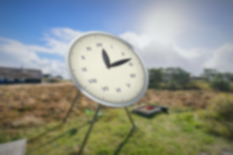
**12:13**
